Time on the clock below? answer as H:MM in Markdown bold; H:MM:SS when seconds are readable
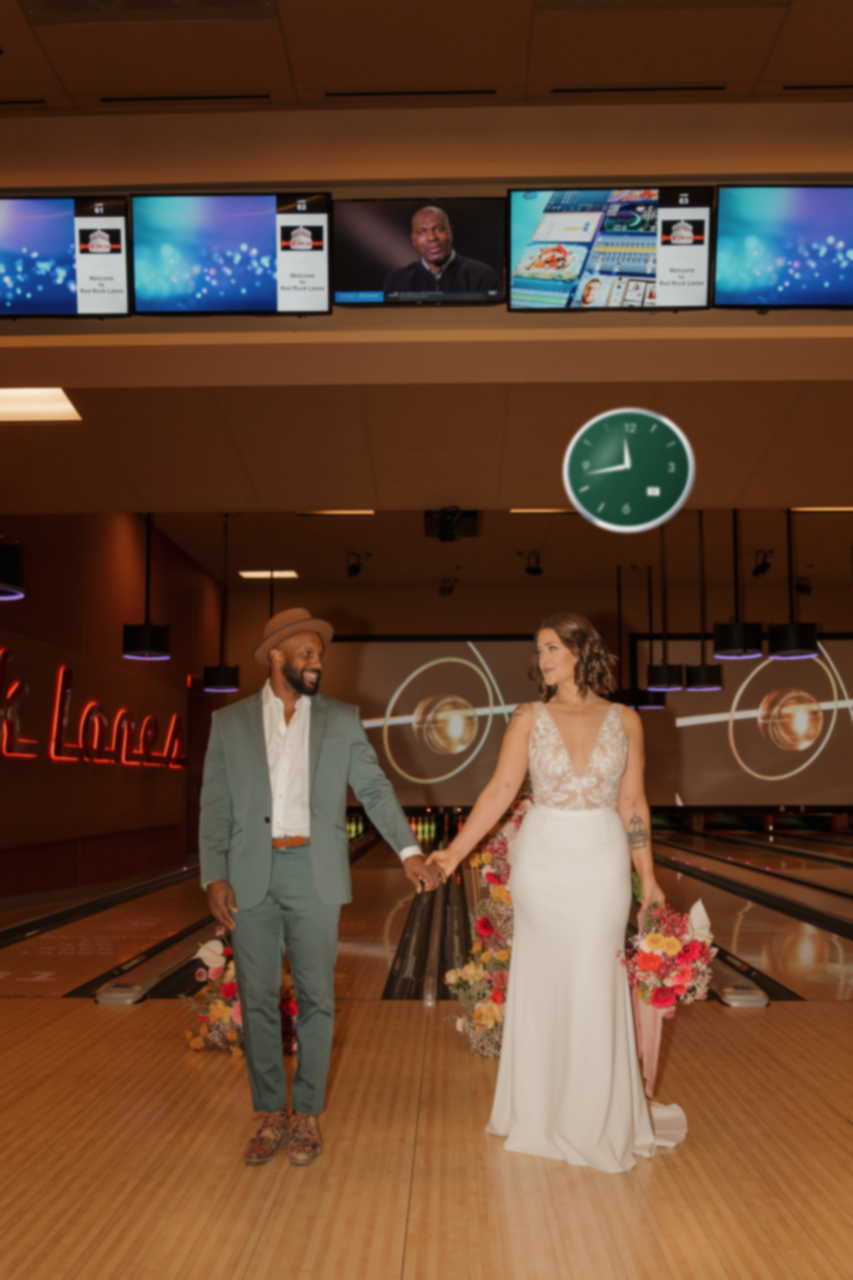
**11:43**
